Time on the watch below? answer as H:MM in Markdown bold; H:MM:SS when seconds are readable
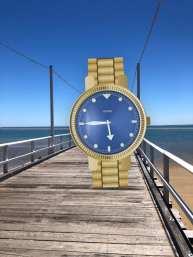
**5:45**
